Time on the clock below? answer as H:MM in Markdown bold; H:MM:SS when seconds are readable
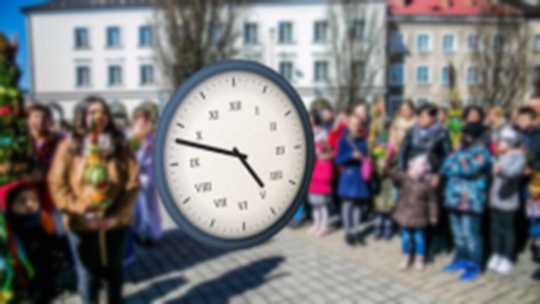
**4:48**
